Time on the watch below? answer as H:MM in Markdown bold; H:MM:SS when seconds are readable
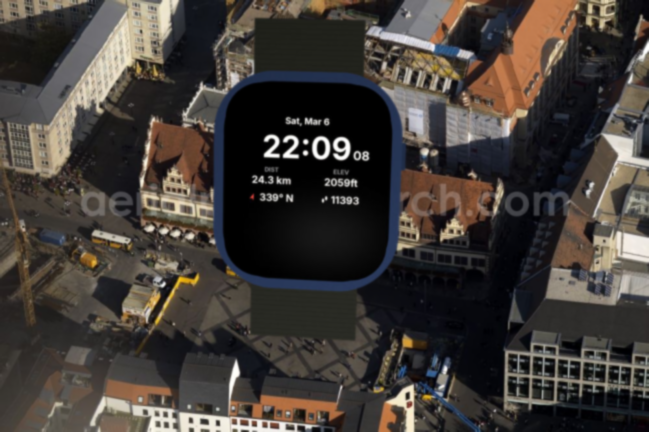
**22:09:08**
